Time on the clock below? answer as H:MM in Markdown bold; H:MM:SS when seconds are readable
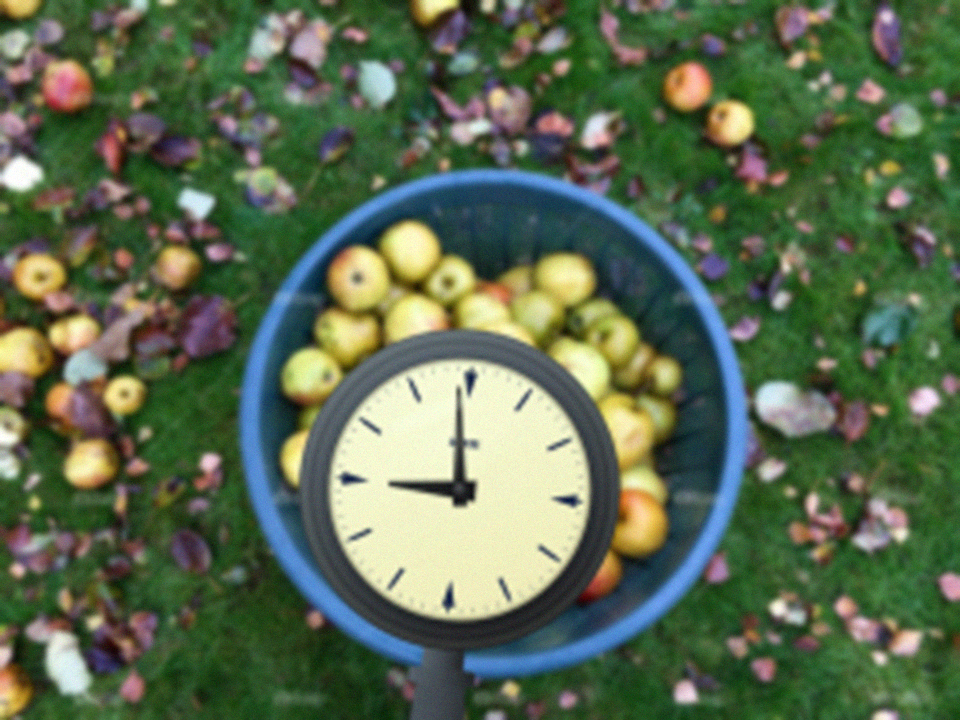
**8:59**
